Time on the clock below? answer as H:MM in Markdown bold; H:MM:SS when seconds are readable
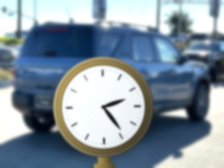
**2:24**
